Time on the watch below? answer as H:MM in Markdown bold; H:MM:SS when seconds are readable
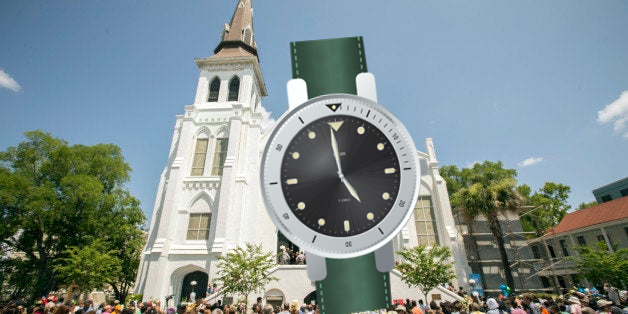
**4:59**
